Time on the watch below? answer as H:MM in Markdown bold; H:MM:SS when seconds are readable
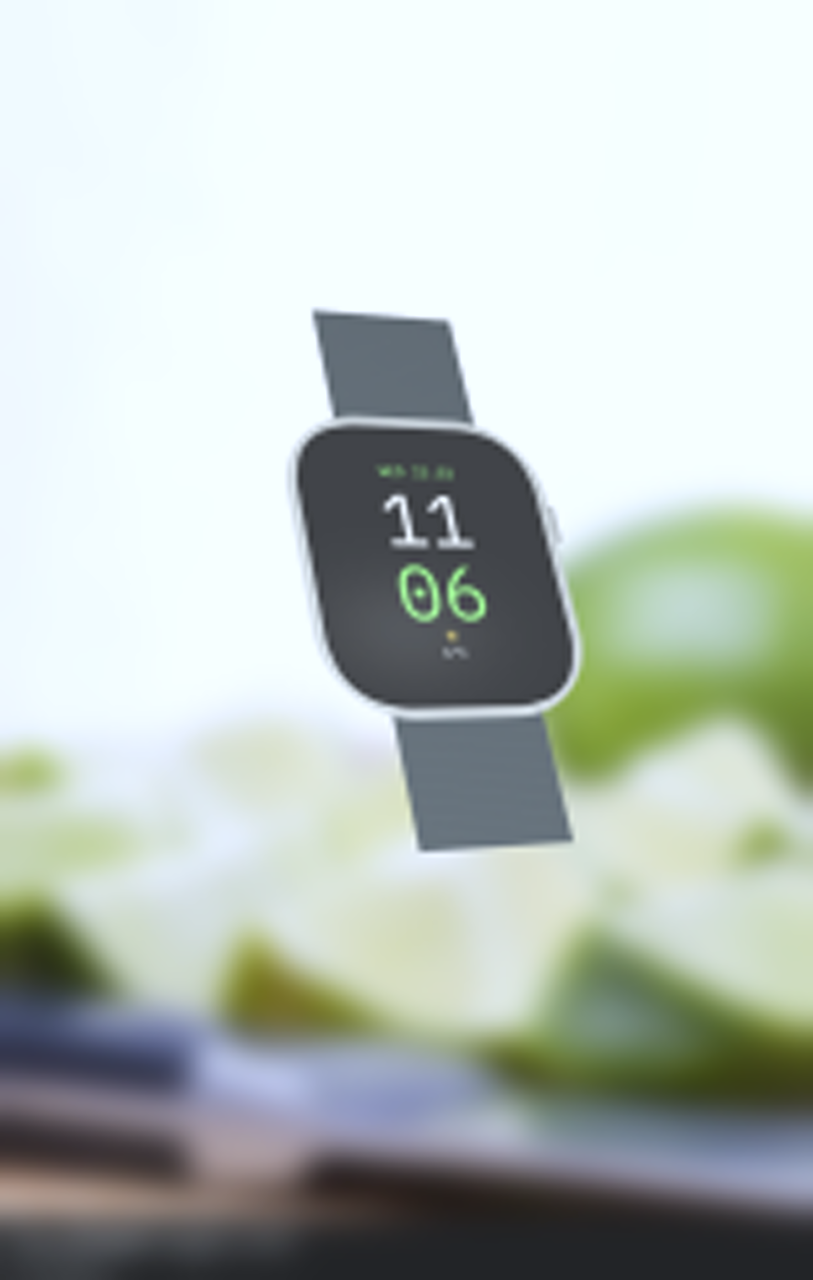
**11:06**
